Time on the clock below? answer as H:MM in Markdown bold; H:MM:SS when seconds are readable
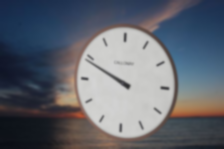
**9:49**
